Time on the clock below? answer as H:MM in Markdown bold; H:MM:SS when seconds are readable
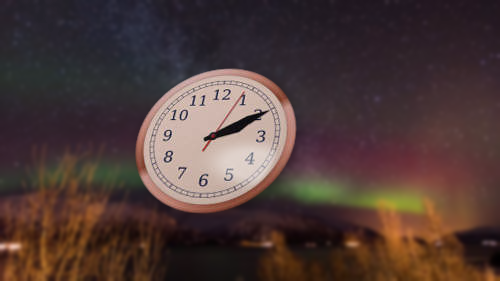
**2:10:04**
